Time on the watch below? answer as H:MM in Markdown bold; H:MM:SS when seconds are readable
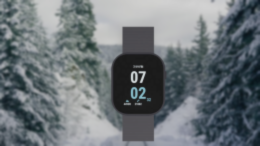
**7:02**
